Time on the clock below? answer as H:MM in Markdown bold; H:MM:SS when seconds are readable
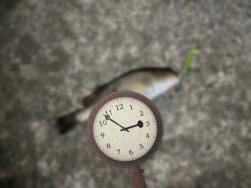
**2:53**
